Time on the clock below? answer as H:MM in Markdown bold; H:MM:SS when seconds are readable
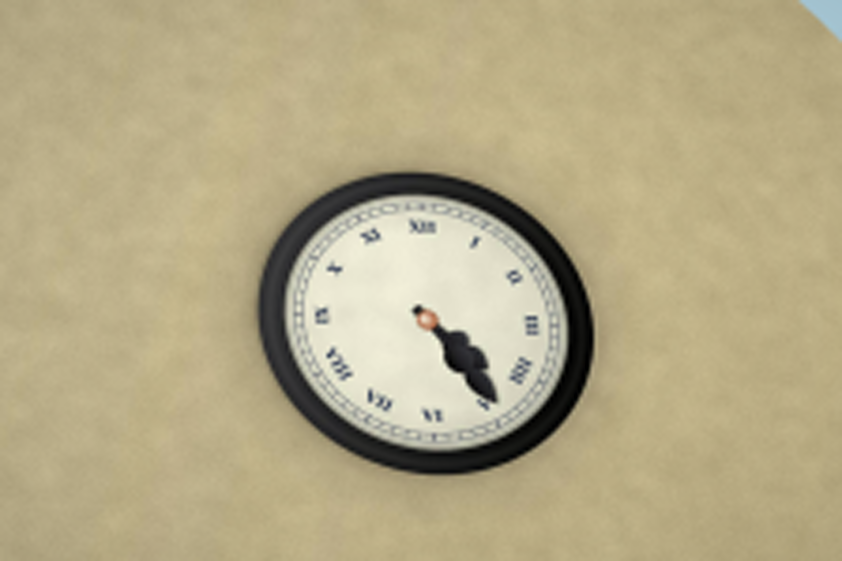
**4:24**
